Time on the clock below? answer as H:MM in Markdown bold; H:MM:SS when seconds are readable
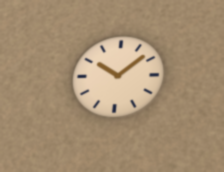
**10:08**
